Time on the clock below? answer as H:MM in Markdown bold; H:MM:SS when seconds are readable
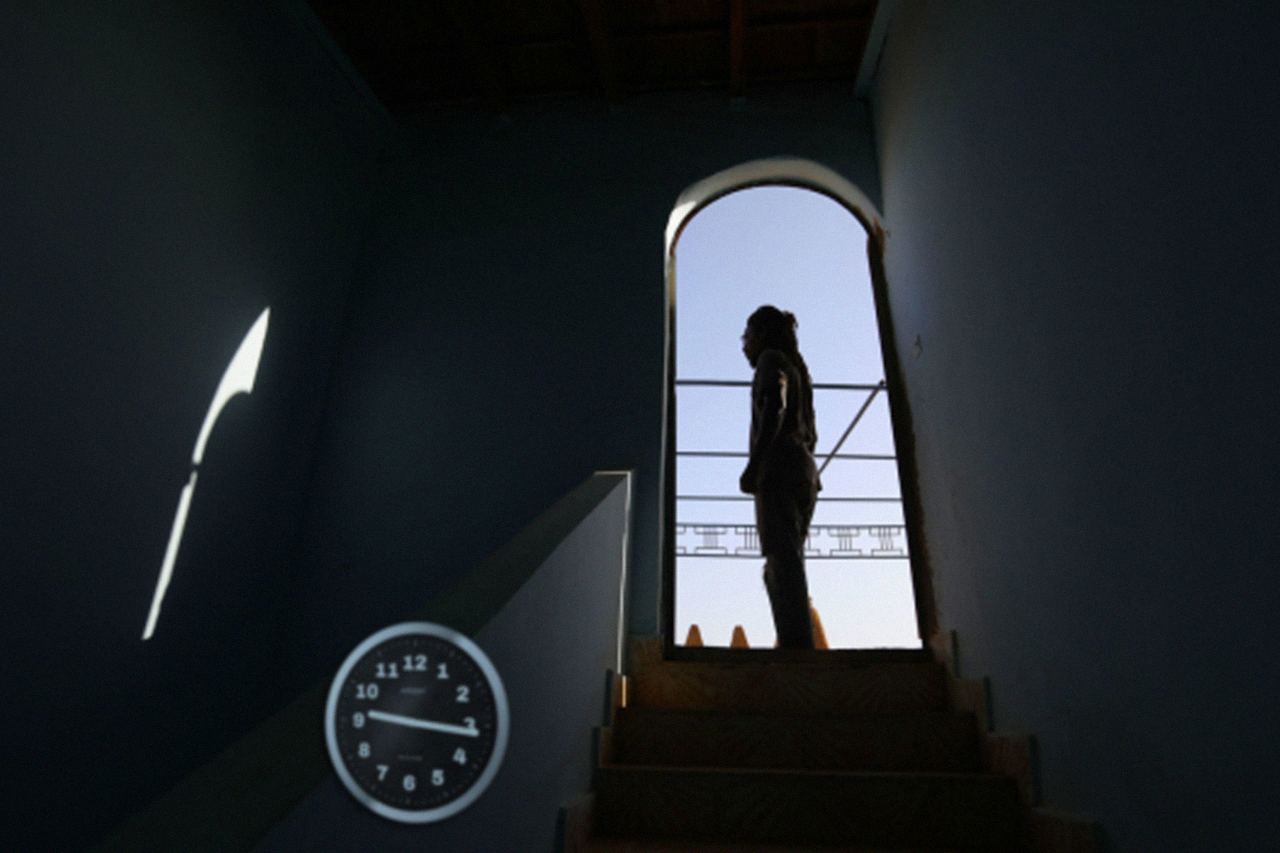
**9:16**
